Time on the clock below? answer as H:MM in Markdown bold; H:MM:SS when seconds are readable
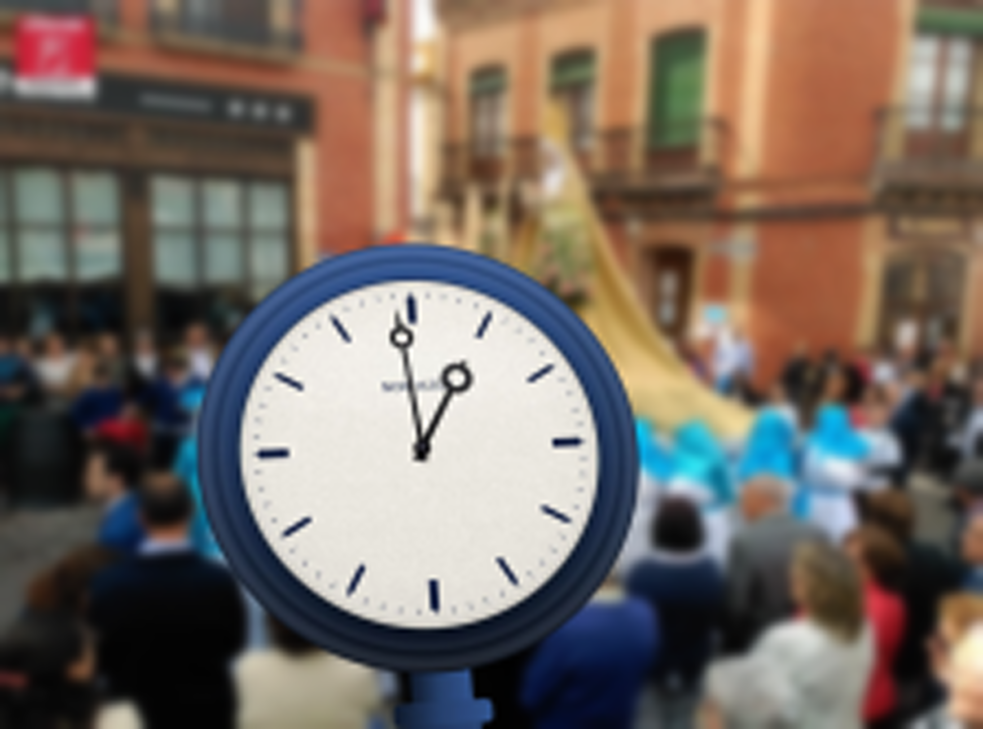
**12:59**
